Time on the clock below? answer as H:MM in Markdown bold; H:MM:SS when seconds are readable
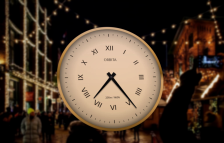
**7:24**
